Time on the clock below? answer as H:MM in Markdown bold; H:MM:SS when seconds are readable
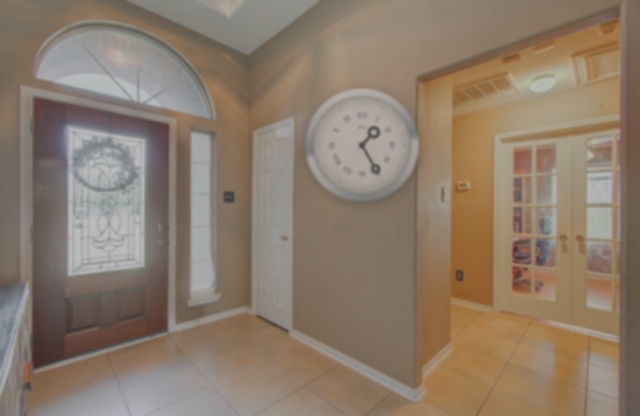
**1:25**
